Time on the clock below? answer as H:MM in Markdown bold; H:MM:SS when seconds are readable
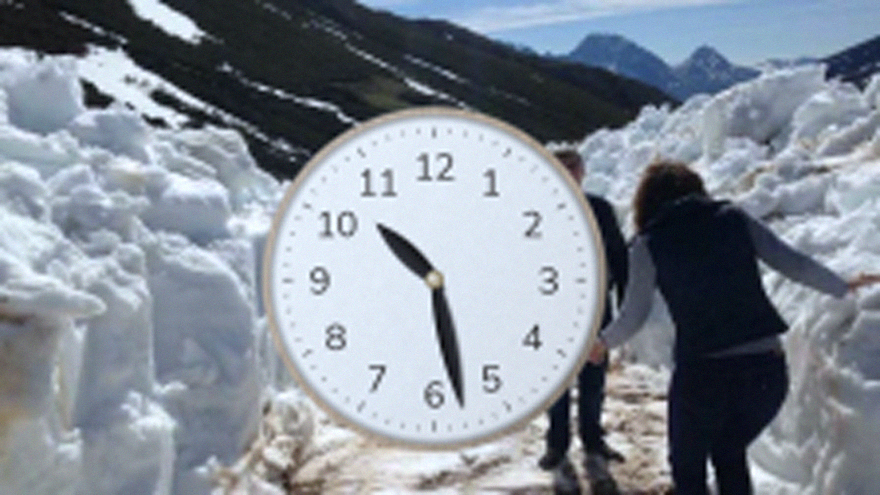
**10:28**
